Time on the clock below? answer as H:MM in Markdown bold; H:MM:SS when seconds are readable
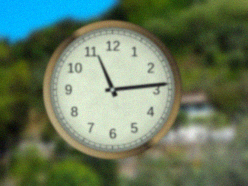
**11:14**
